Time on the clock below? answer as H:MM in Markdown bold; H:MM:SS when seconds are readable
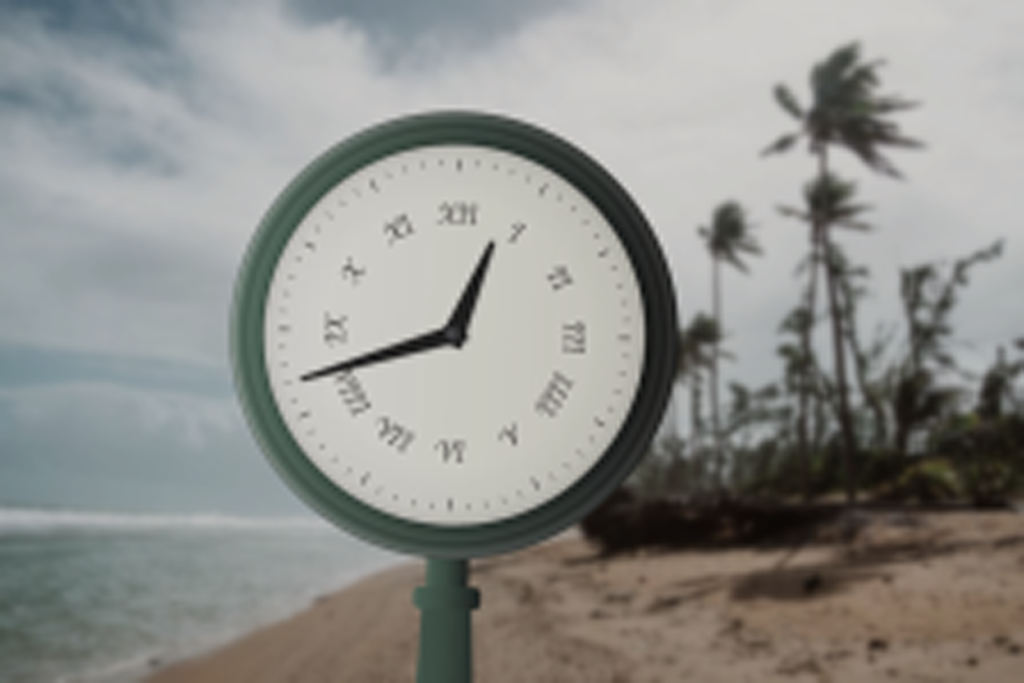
**12:42**
